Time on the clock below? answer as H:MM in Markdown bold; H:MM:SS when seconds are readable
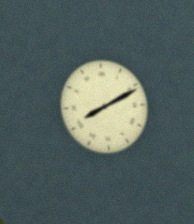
**8:11**
